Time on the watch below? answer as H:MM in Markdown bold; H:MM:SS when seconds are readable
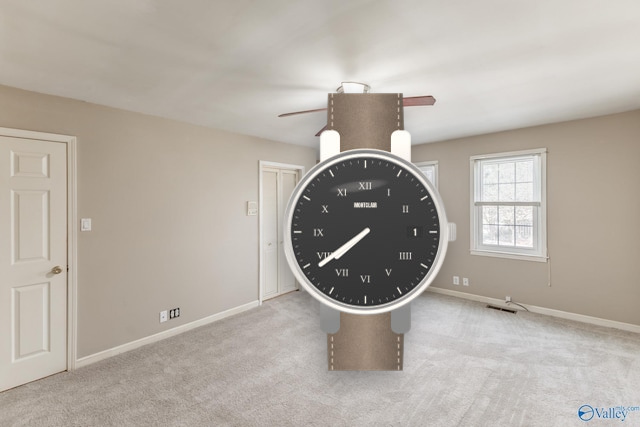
**7:39**
